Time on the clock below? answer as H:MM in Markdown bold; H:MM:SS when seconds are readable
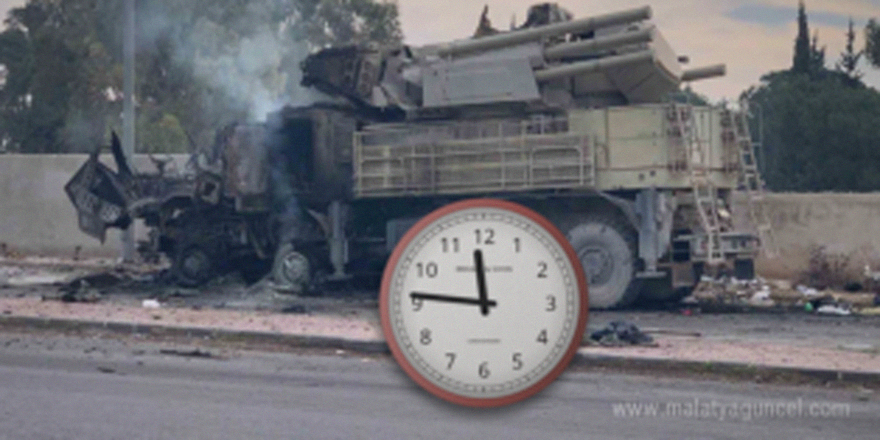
**11:46**
